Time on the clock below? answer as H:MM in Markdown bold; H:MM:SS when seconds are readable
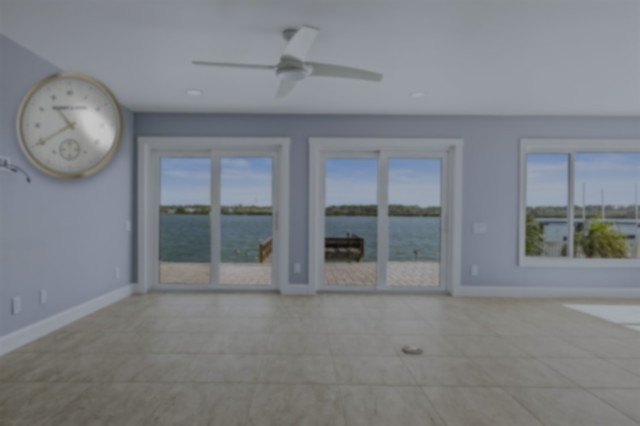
**10:40**
